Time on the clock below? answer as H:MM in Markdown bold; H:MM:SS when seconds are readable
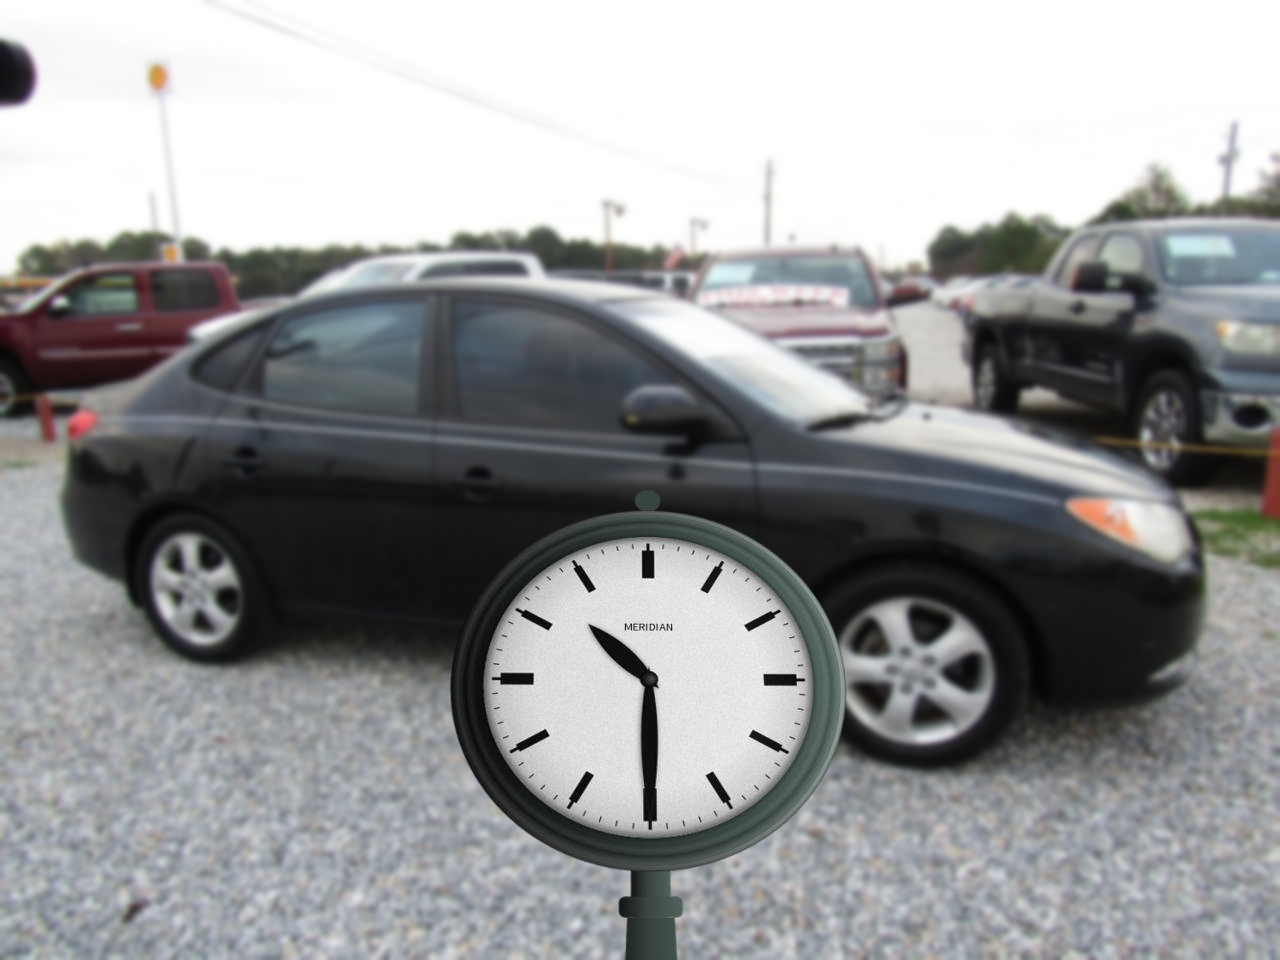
**10:30**
